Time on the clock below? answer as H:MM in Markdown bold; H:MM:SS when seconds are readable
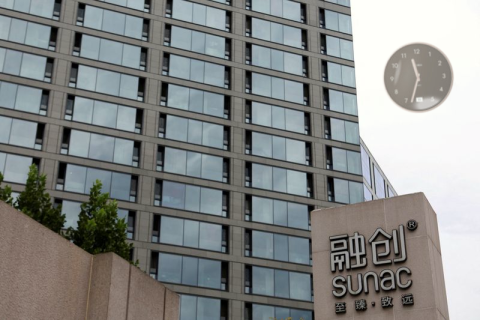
**11:33**
